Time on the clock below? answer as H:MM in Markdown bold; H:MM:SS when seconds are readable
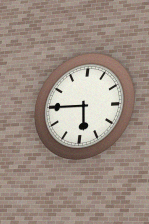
**5:45**
